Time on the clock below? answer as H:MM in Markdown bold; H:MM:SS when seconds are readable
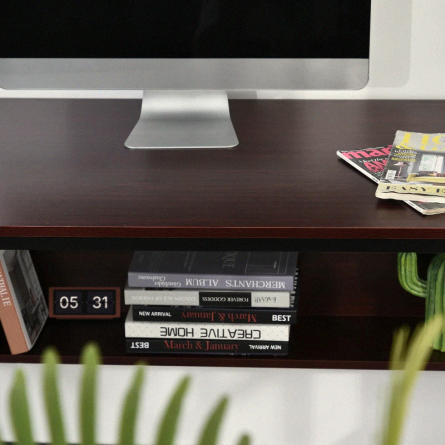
**5:31**
